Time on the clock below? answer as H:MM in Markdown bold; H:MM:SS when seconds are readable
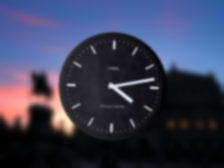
**4:13**
